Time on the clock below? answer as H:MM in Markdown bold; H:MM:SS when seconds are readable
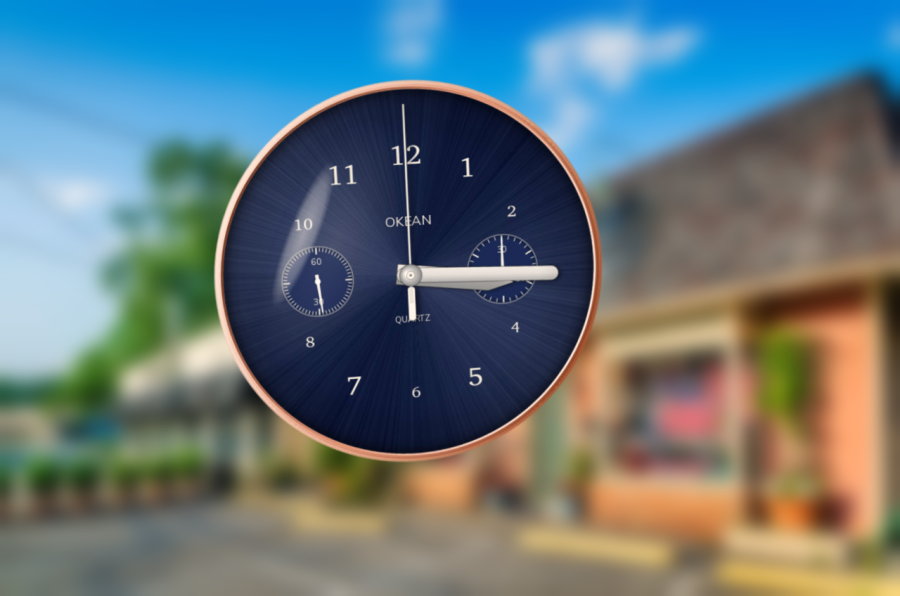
**3:15:29**
